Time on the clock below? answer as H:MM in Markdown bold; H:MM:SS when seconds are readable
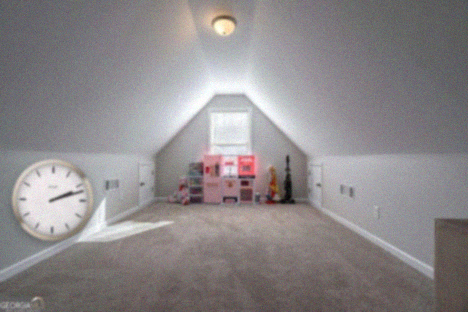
**2:12**
